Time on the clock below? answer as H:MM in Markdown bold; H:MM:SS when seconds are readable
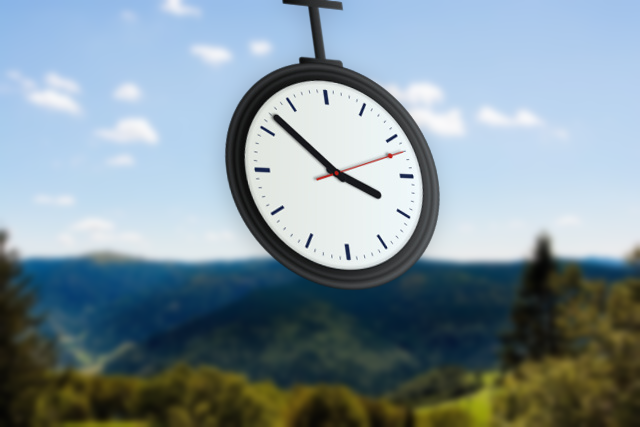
**3:52:12**
